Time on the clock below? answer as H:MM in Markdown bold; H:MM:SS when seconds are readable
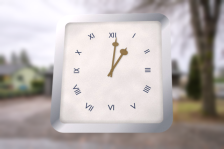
**1:01**
